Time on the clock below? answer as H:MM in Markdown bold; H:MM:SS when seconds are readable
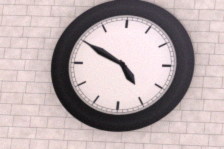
**4:50**
